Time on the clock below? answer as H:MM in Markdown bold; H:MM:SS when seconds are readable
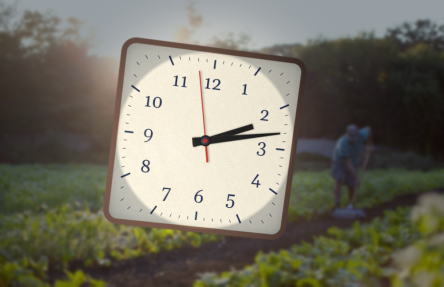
**2:12:58**
